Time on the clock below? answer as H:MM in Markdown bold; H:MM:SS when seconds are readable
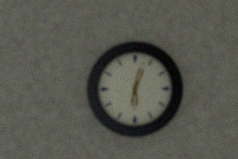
**6:03**
